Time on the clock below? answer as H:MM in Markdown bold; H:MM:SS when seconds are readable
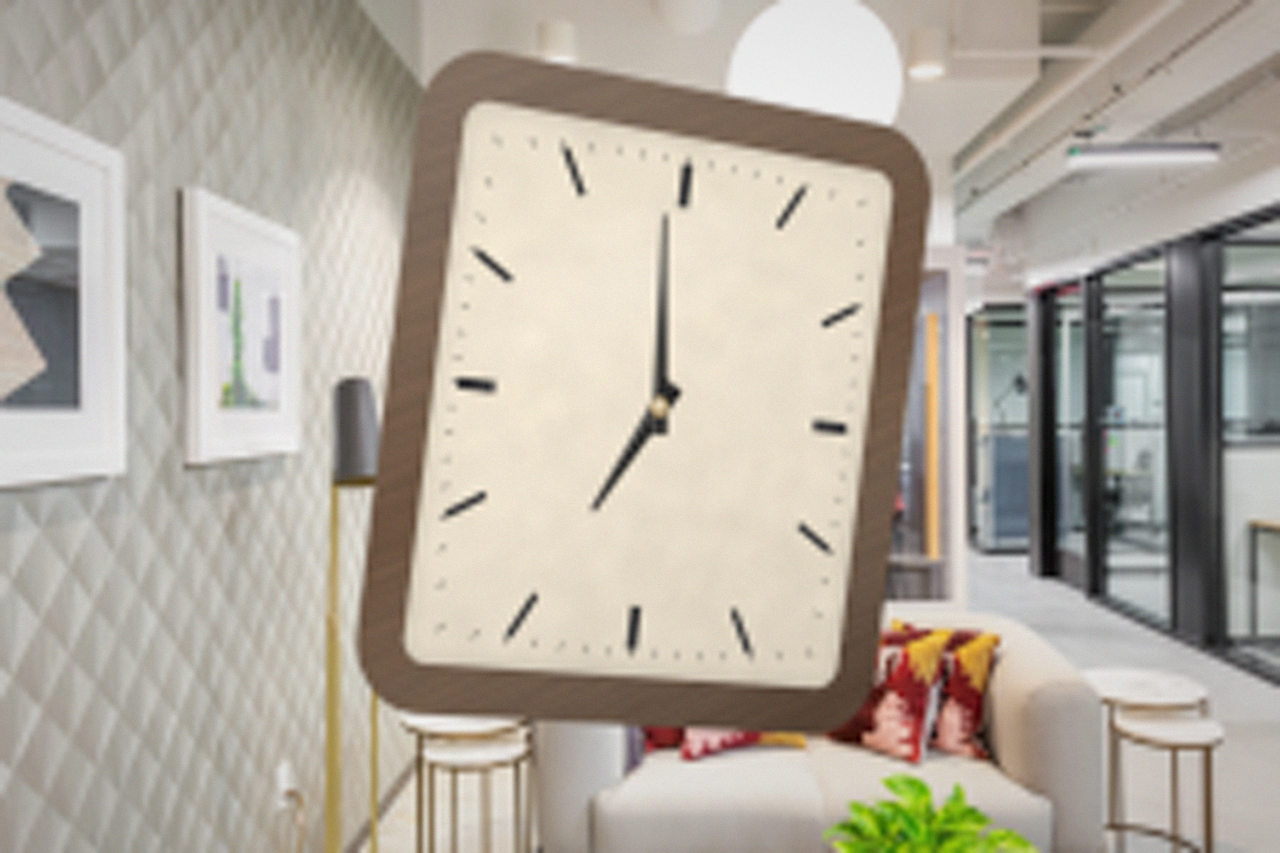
**6:59**
